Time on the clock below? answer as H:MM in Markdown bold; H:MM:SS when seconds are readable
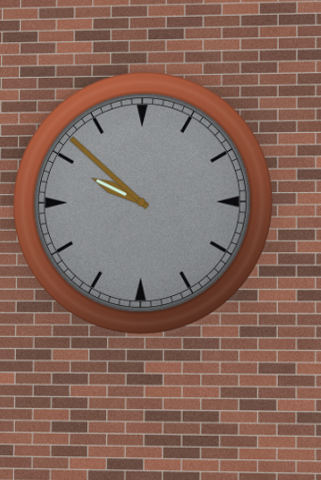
**9:52**
